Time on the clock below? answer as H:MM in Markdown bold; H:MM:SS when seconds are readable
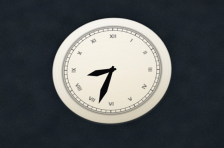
**8:33**
